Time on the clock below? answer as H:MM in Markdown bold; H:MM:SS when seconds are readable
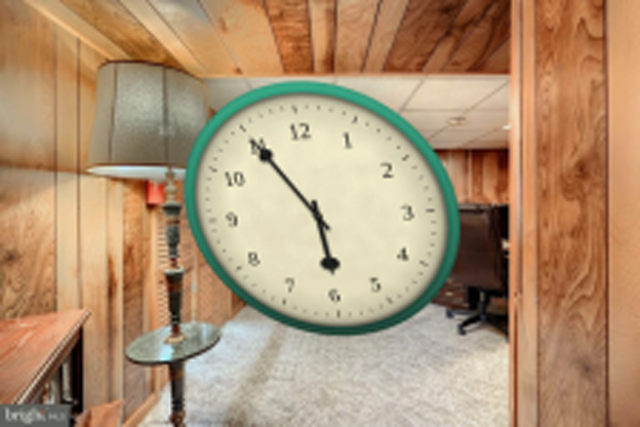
**5:55**
